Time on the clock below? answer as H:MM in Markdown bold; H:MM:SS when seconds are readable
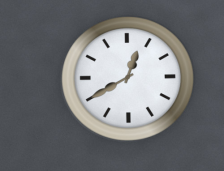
**12:40**
